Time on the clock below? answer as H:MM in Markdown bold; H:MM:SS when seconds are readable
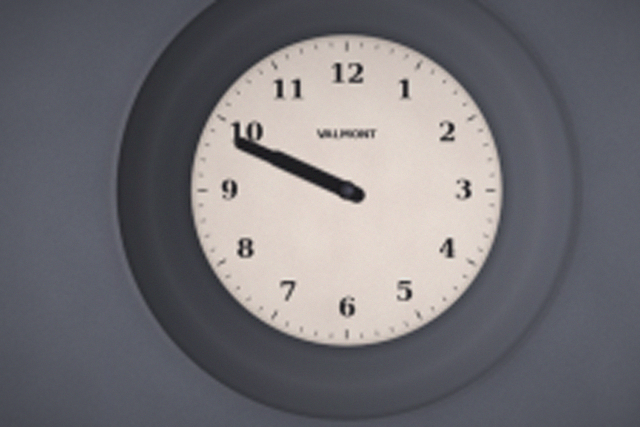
**9:49**
